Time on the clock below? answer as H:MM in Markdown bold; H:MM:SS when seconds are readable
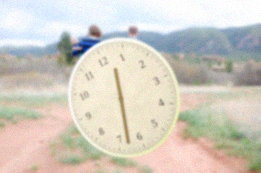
**12:33**
